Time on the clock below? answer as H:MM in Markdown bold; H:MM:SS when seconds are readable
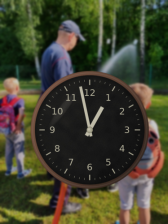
**12:58**
